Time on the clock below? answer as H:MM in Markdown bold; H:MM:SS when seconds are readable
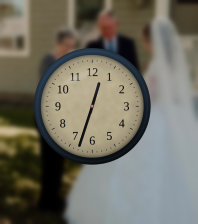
**12:33**
